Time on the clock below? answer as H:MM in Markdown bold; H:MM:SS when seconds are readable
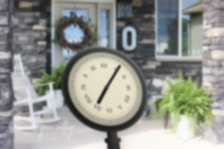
**7:06**
